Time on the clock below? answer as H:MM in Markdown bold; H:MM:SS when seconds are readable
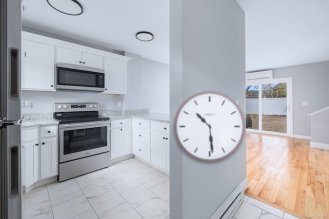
**10:29**
